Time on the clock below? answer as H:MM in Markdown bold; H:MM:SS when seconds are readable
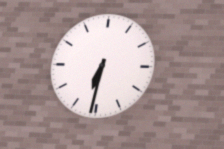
**6:31**
